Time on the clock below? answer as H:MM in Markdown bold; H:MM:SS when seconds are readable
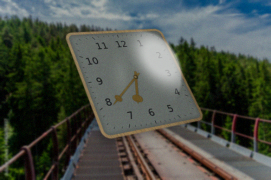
**6:39**
